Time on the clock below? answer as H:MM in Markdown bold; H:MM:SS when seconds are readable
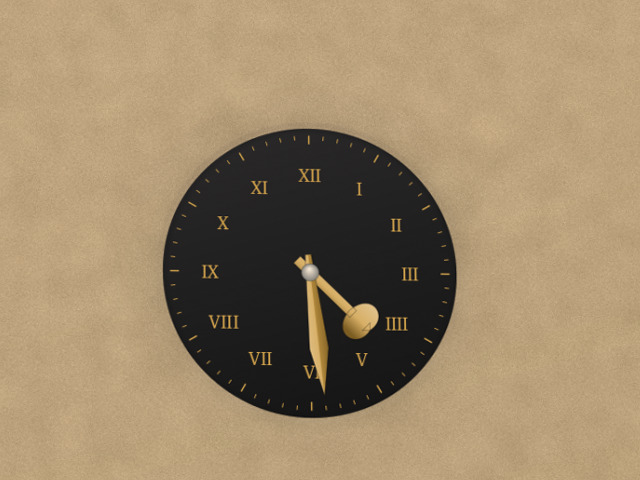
**4:29**
